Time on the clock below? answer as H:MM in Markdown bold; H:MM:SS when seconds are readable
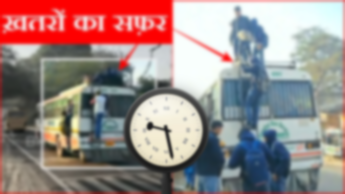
**9:28**
